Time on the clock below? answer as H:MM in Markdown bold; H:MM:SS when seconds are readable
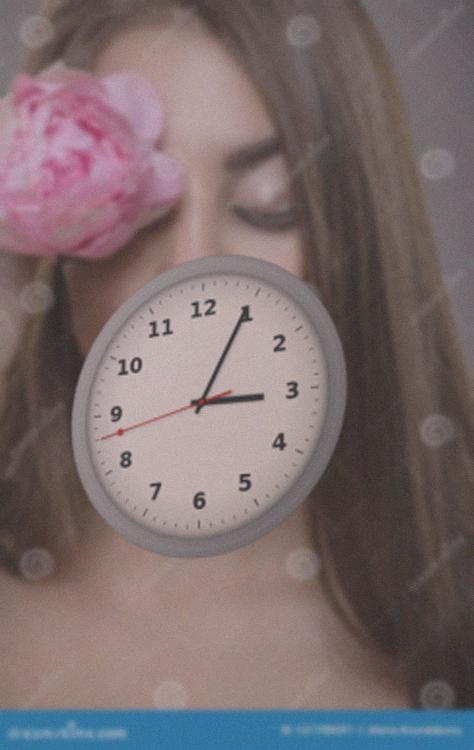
**3:04:43**
